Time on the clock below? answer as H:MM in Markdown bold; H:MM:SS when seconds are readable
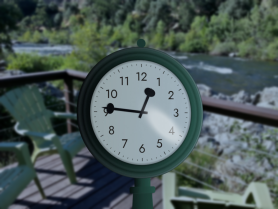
**12:46**
